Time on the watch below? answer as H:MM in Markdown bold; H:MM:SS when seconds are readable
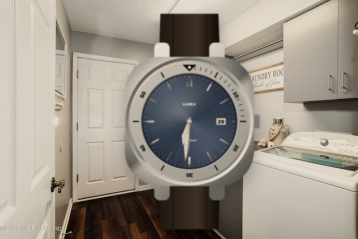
**6:31**
